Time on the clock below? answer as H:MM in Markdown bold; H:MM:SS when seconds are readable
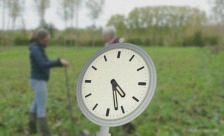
**4:27**
